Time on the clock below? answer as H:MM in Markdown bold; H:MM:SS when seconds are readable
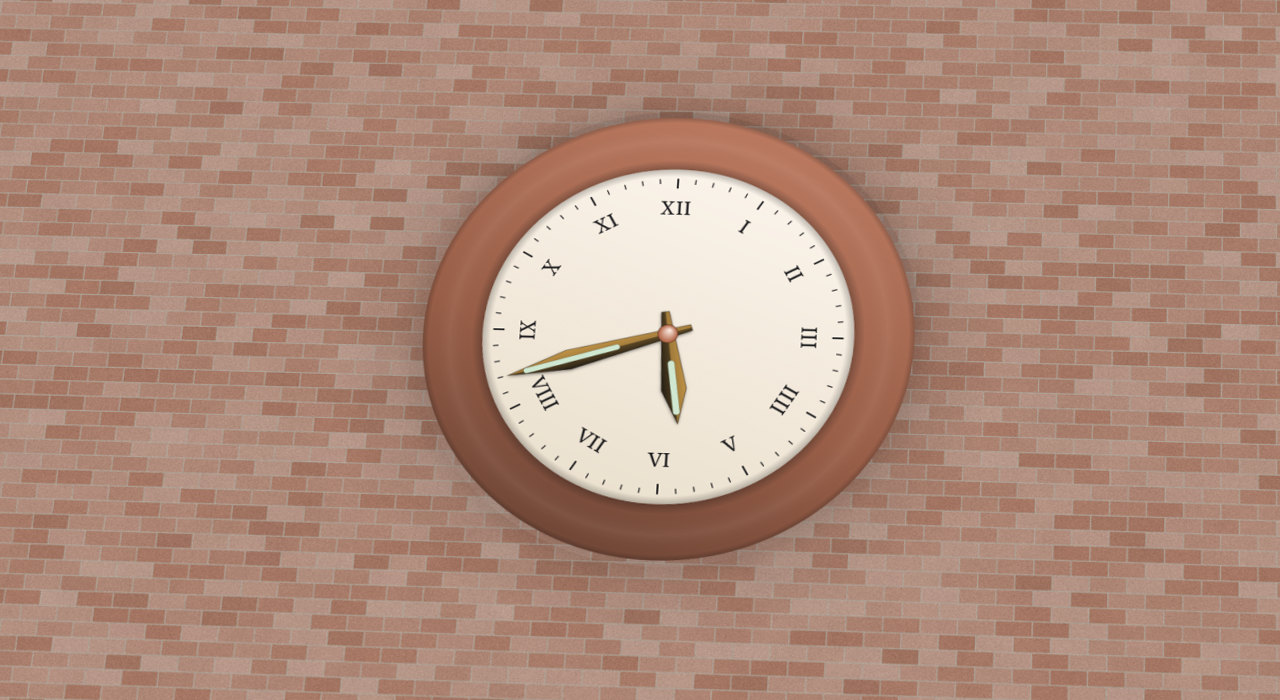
**5:42**
